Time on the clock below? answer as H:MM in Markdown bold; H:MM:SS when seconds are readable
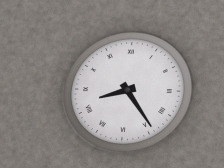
**8:24**
